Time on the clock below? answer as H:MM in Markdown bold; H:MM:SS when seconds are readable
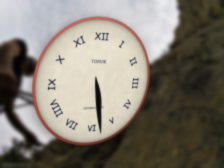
**5:28**
